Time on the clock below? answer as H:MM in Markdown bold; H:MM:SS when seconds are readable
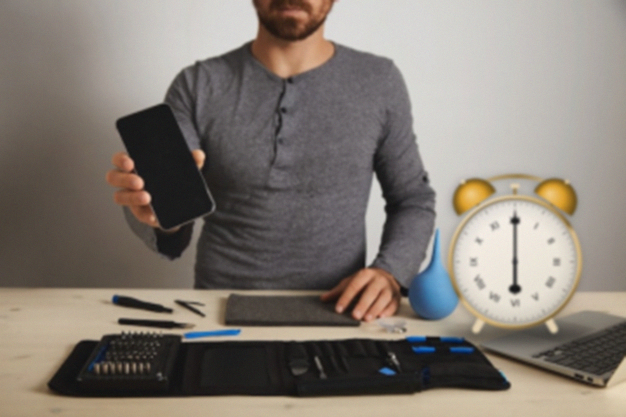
**6:00**
